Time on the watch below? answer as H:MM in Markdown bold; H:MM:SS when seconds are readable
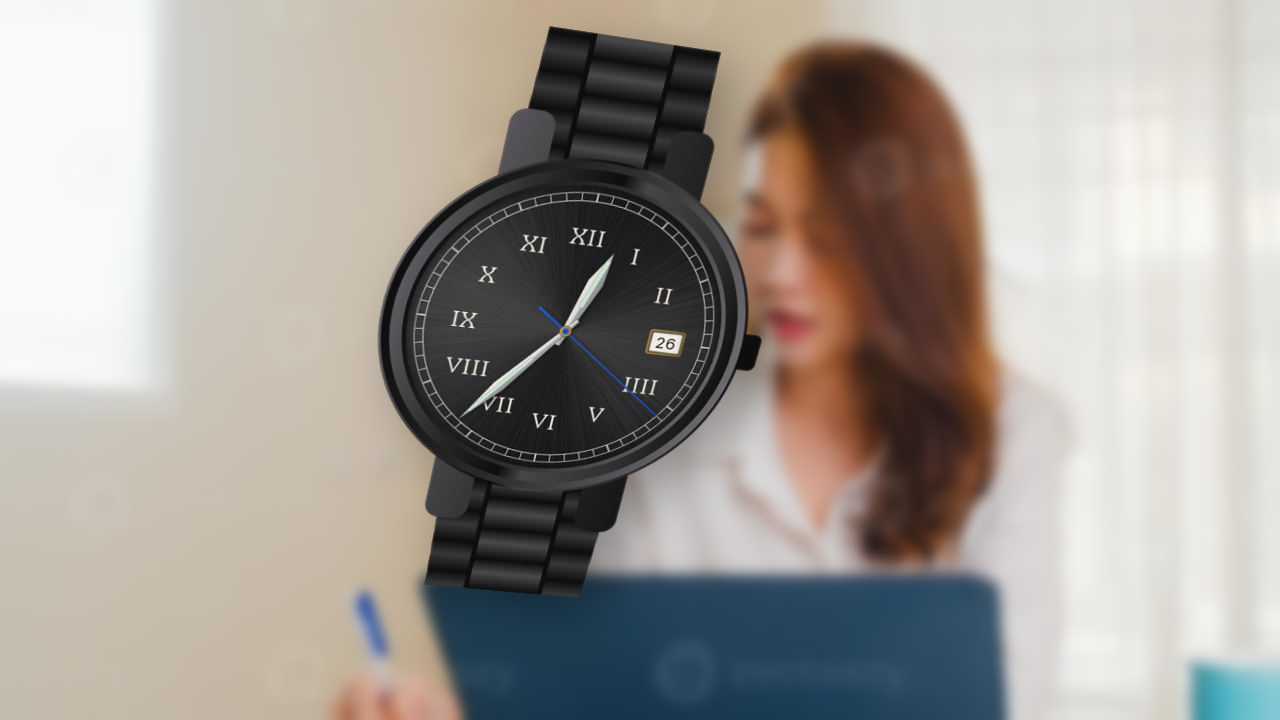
**12:36:21**
